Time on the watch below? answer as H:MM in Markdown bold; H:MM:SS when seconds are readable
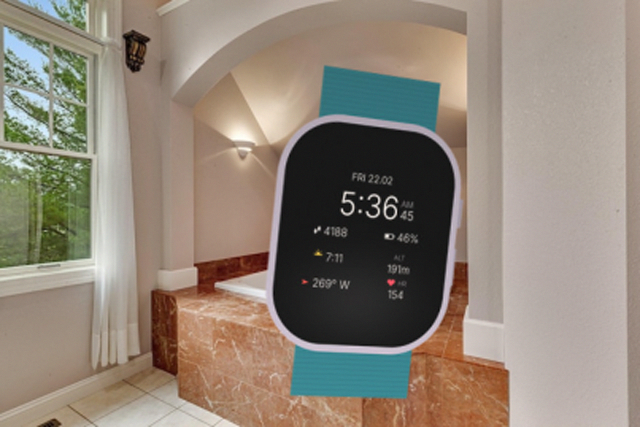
**5:36:45**
